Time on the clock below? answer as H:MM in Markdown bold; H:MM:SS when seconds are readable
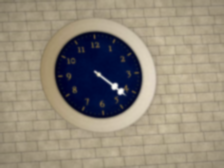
**4:22**
